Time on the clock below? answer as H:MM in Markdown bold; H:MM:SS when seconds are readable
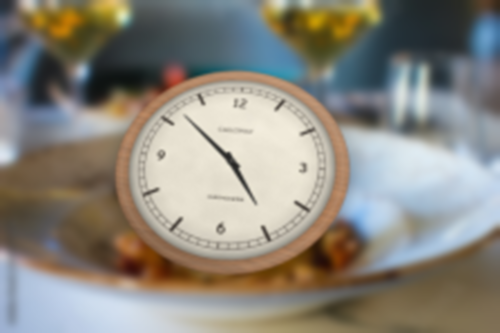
**4:52**
